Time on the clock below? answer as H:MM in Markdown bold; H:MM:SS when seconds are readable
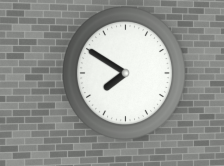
**7:50**
